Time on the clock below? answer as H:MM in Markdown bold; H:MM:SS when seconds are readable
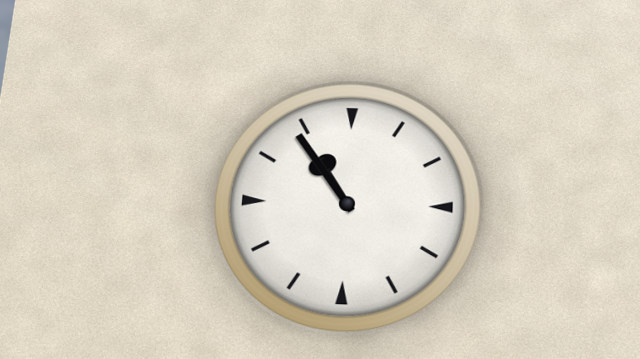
**10:54**
